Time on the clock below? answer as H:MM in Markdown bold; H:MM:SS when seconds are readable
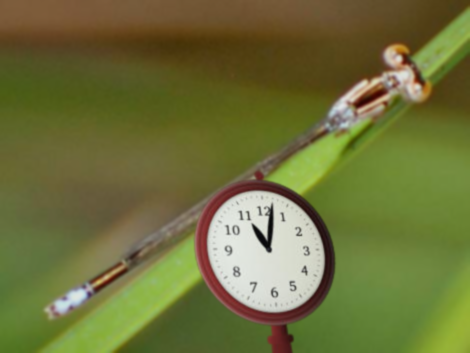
**11:02**
